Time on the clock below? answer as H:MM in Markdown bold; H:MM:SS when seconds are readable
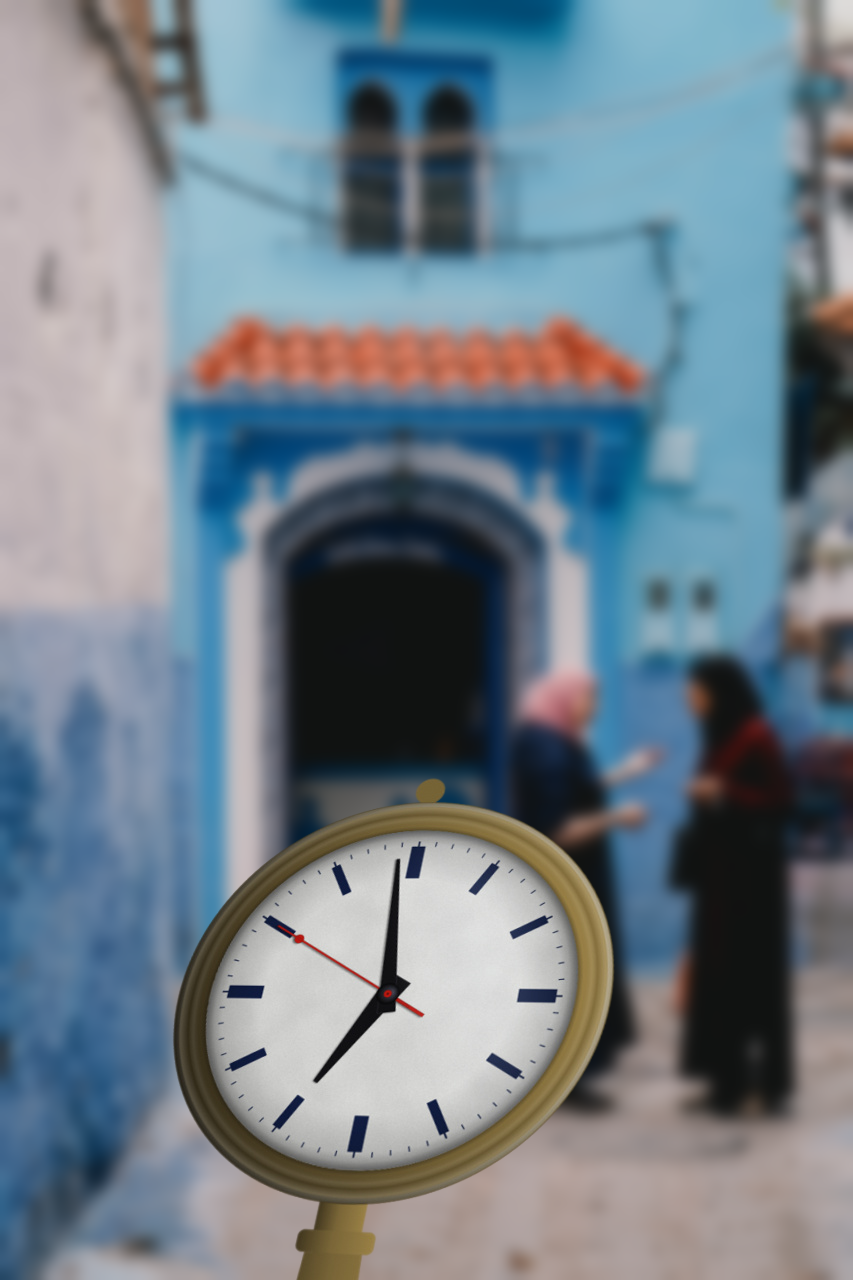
**6:58:50**
